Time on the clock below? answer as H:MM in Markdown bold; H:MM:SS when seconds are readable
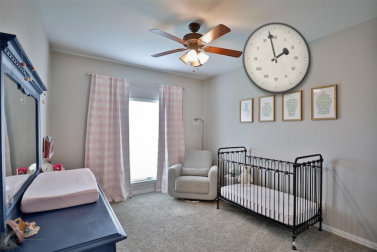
**1:58**
